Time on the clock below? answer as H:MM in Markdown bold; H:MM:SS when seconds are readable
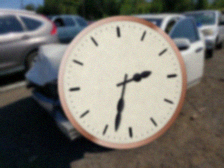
**2:33**
